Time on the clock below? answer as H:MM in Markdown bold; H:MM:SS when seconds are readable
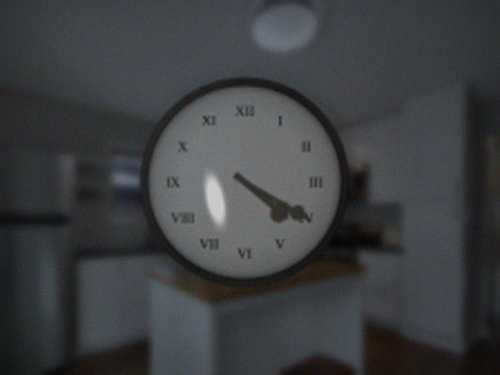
**4:20**
